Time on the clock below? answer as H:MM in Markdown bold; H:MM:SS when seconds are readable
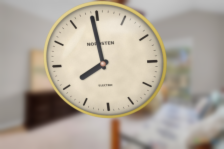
**7:59**
